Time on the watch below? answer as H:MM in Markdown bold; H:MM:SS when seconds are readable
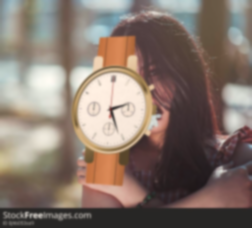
**2:26**
